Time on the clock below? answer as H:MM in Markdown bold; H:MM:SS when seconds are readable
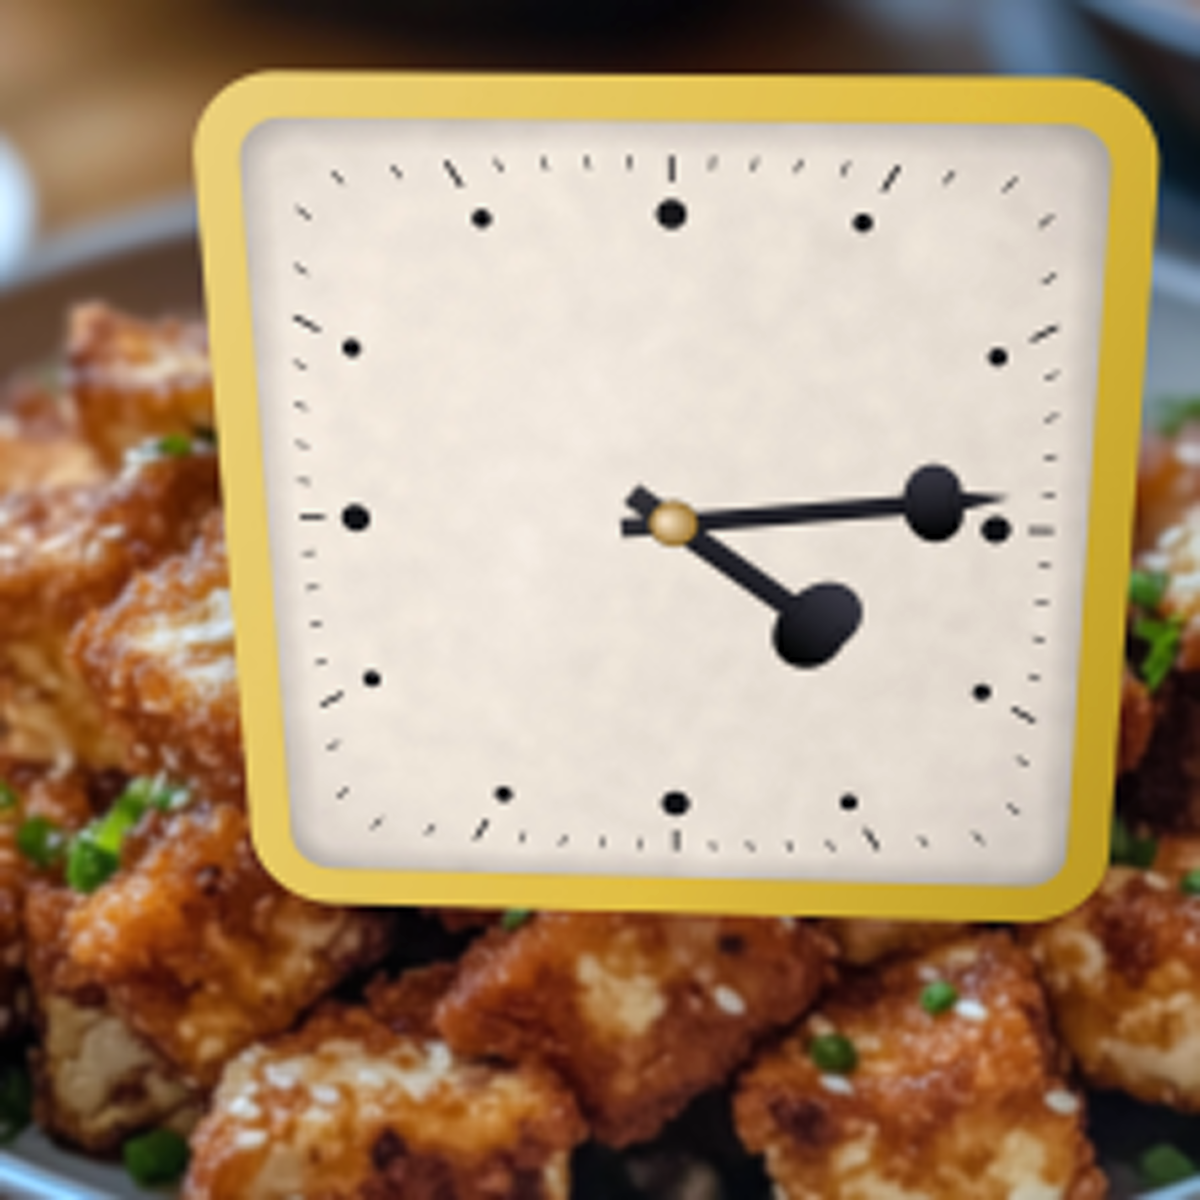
**4:14**
